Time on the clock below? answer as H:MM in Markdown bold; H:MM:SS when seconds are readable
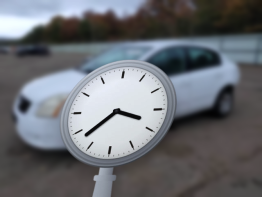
**3:38**
